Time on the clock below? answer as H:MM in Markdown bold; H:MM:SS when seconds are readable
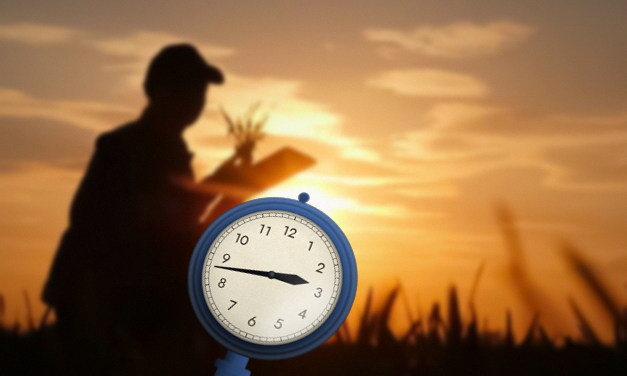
**2:43**
